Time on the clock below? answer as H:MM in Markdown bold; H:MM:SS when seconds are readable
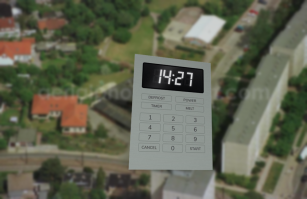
**14:27**
